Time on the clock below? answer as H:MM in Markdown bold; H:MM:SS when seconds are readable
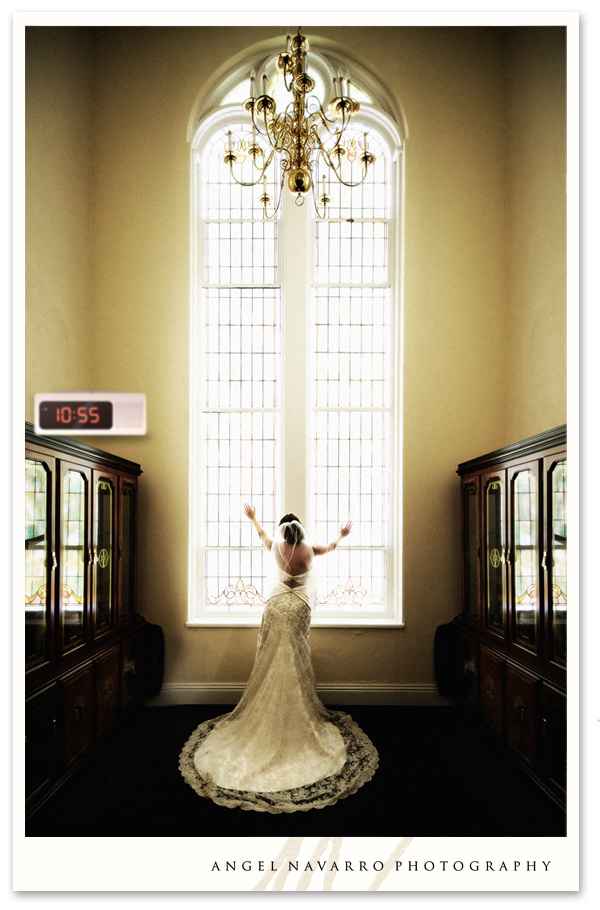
**10:55**
